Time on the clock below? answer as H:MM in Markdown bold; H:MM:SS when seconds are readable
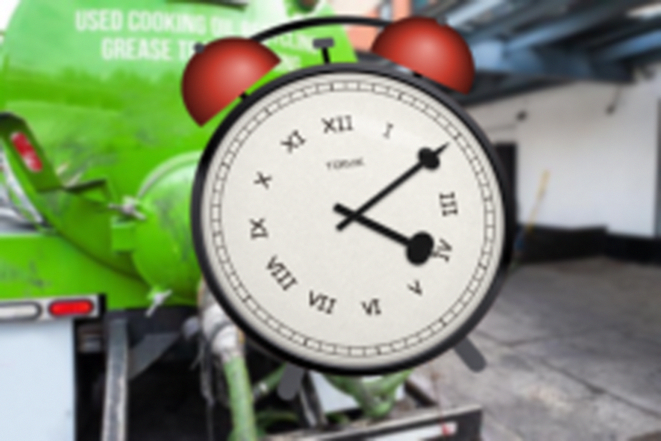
**4:10**
